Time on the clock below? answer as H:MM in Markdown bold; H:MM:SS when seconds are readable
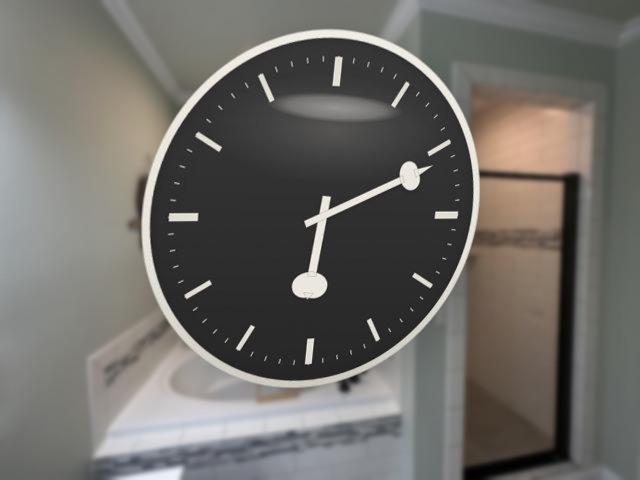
**6:11**
